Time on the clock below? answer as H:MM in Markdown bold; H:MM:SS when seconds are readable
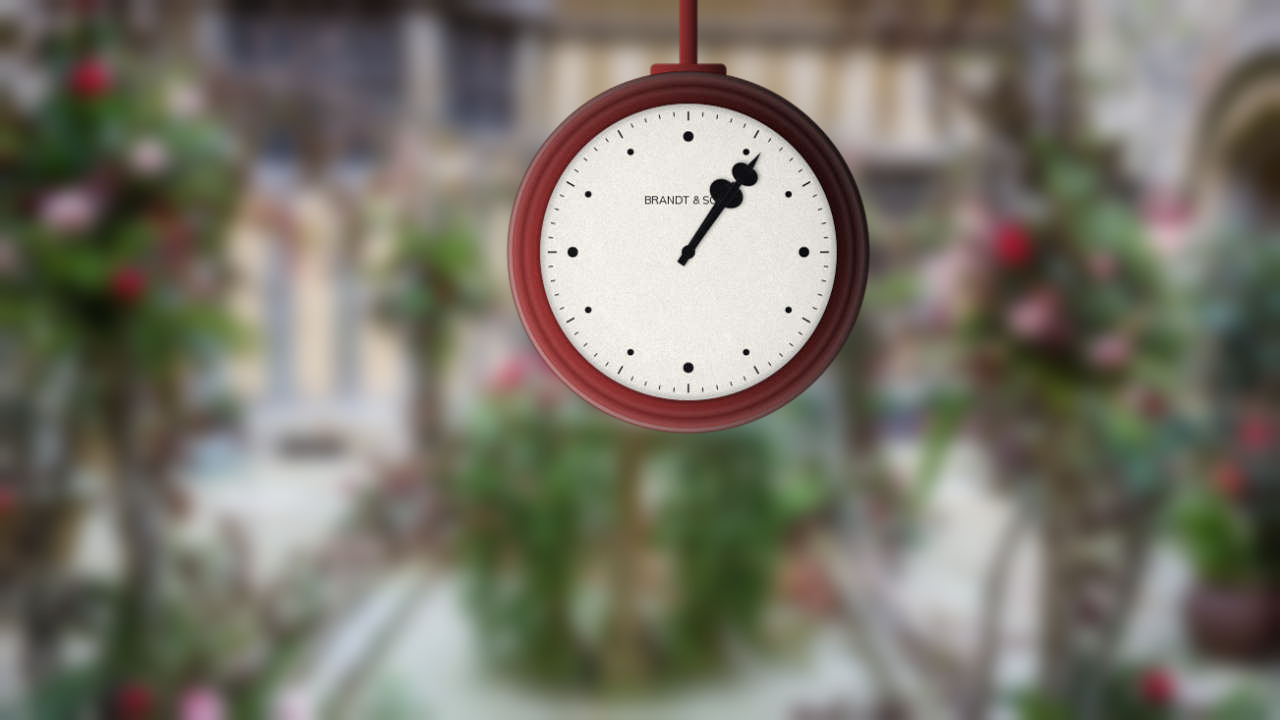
**1:06**
